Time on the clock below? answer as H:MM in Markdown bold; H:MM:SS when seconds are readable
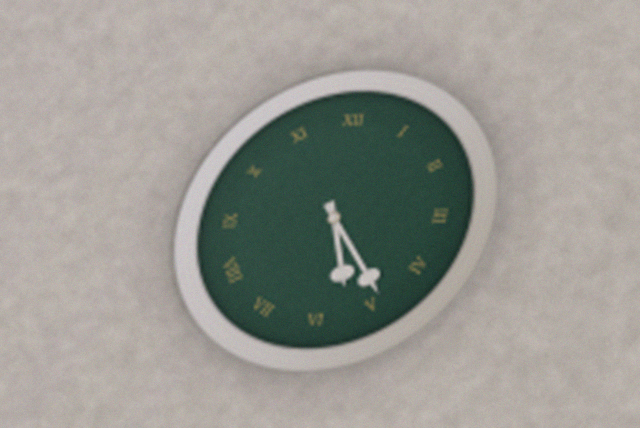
**5:24**
